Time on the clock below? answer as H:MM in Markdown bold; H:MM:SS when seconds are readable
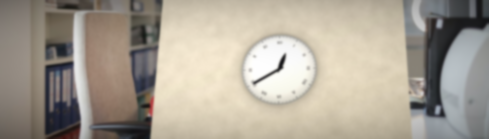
**12:40**
